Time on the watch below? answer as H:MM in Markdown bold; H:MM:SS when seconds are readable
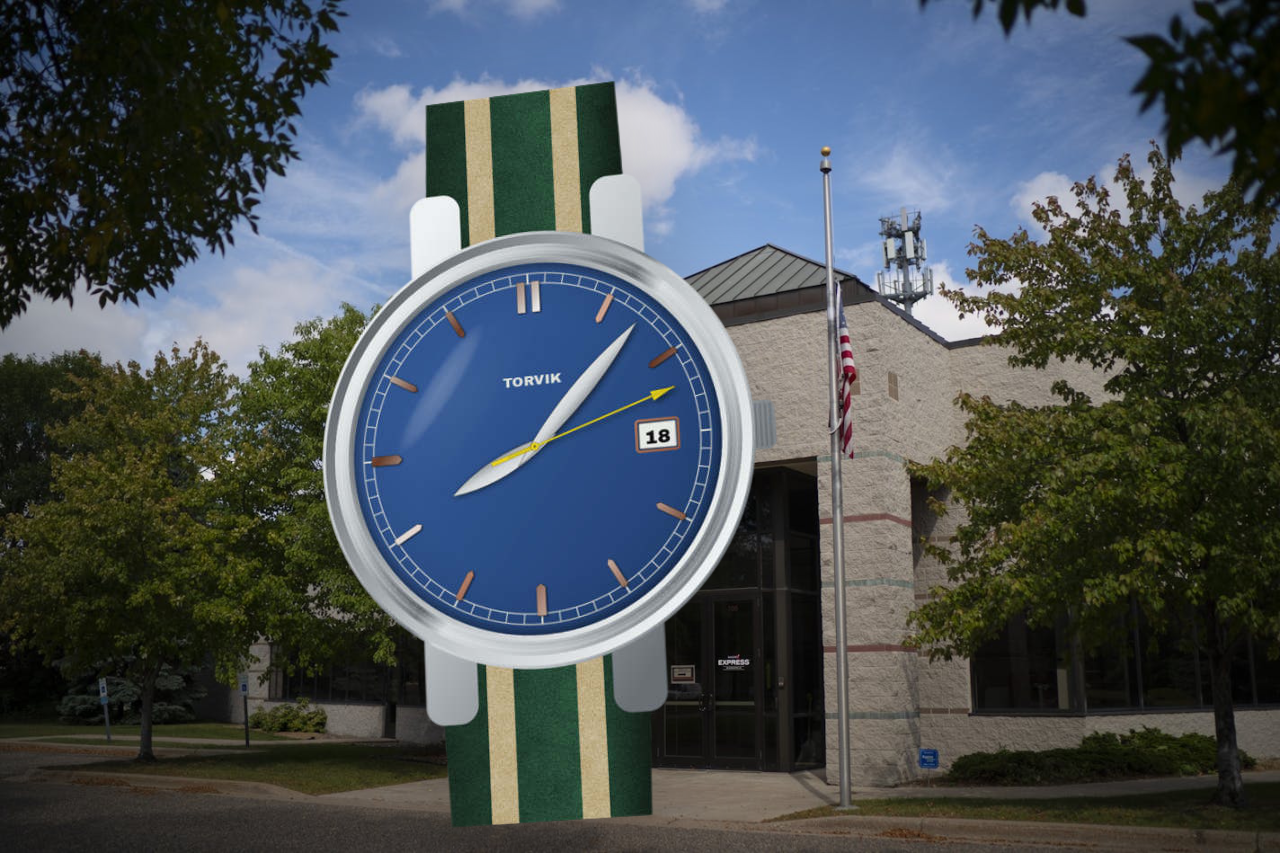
**8:07:12**
